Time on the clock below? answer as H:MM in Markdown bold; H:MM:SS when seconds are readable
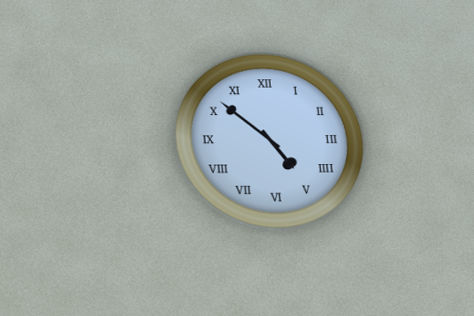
**4:52**
